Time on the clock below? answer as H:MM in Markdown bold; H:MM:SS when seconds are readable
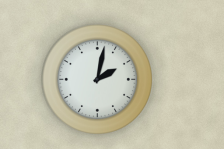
**2:02**
